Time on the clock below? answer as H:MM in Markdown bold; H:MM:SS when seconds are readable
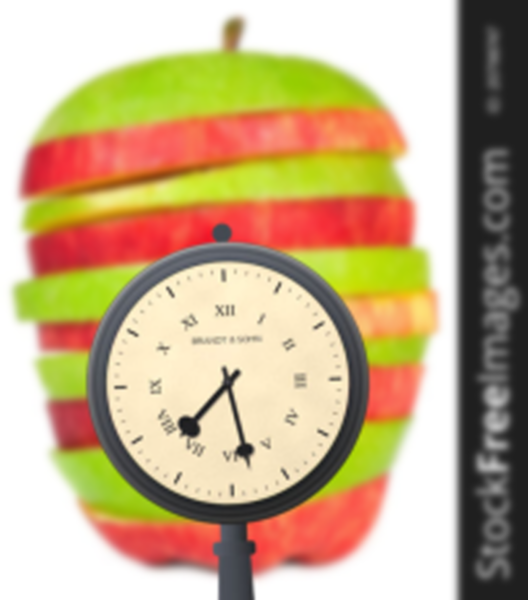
**7:28**
